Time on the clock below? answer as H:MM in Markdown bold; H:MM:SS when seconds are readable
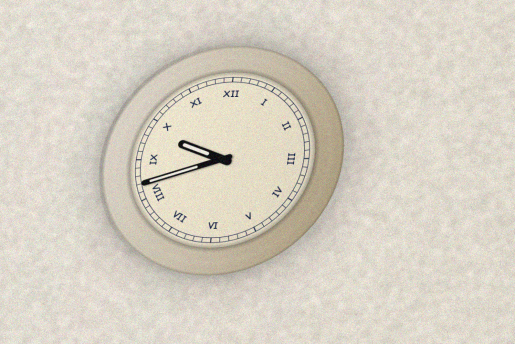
**9:42**
